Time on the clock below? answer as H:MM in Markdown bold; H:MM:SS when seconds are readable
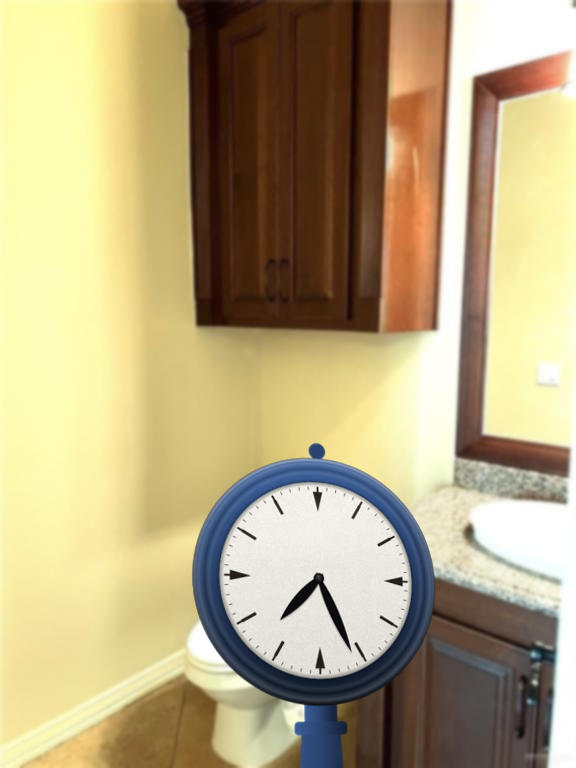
**7:26**
